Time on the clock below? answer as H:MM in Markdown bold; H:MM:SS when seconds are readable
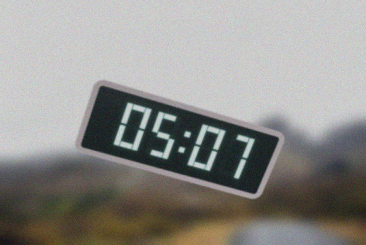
**5:07**
